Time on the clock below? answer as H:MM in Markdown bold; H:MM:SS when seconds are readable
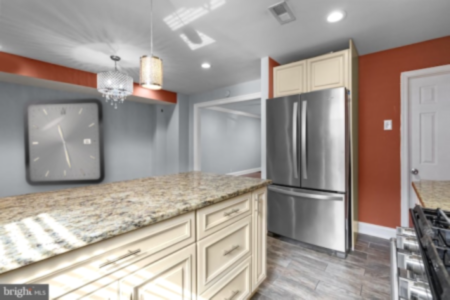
**11:28**
